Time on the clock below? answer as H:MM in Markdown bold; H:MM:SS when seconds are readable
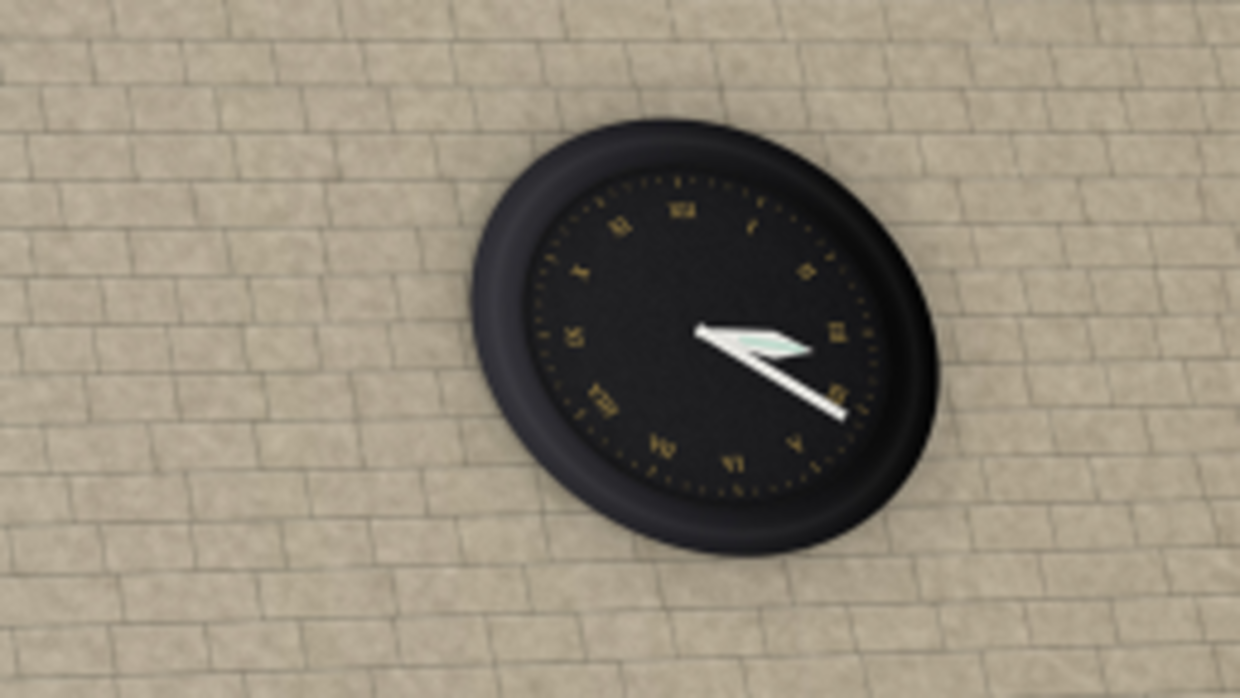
**3:21**
